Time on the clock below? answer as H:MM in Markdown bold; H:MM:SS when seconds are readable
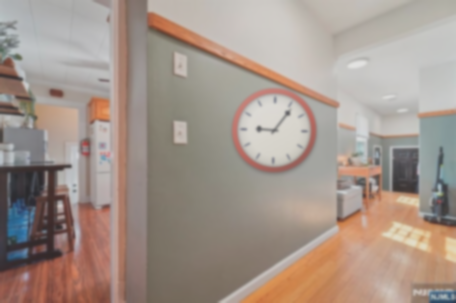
**9:06**
